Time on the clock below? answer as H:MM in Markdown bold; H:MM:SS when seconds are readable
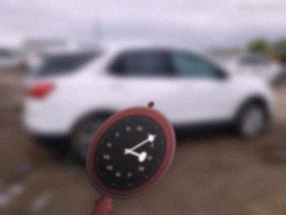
**3:07**
